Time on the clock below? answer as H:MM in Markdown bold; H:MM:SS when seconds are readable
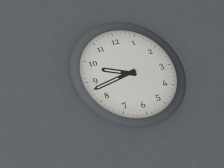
**9:43**
